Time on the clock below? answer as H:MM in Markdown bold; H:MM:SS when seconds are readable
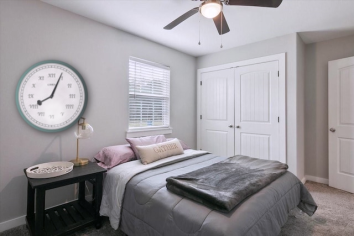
**8:04**
